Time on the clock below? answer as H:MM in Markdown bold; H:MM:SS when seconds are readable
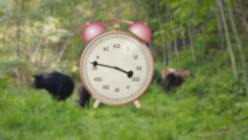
**3:47**
